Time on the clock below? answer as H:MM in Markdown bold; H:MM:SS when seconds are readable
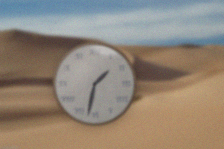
**1:32**
